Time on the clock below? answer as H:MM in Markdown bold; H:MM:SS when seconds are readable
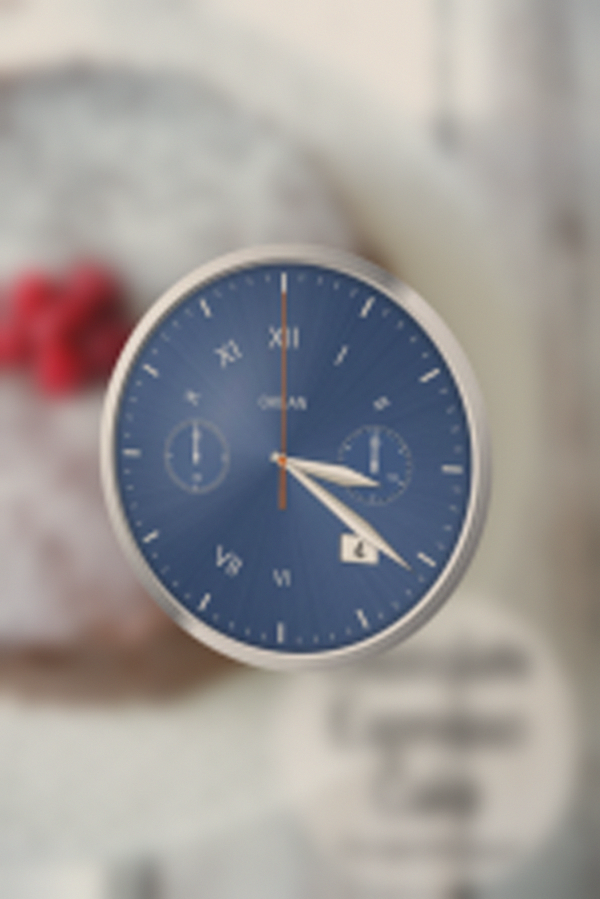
**3:21**
